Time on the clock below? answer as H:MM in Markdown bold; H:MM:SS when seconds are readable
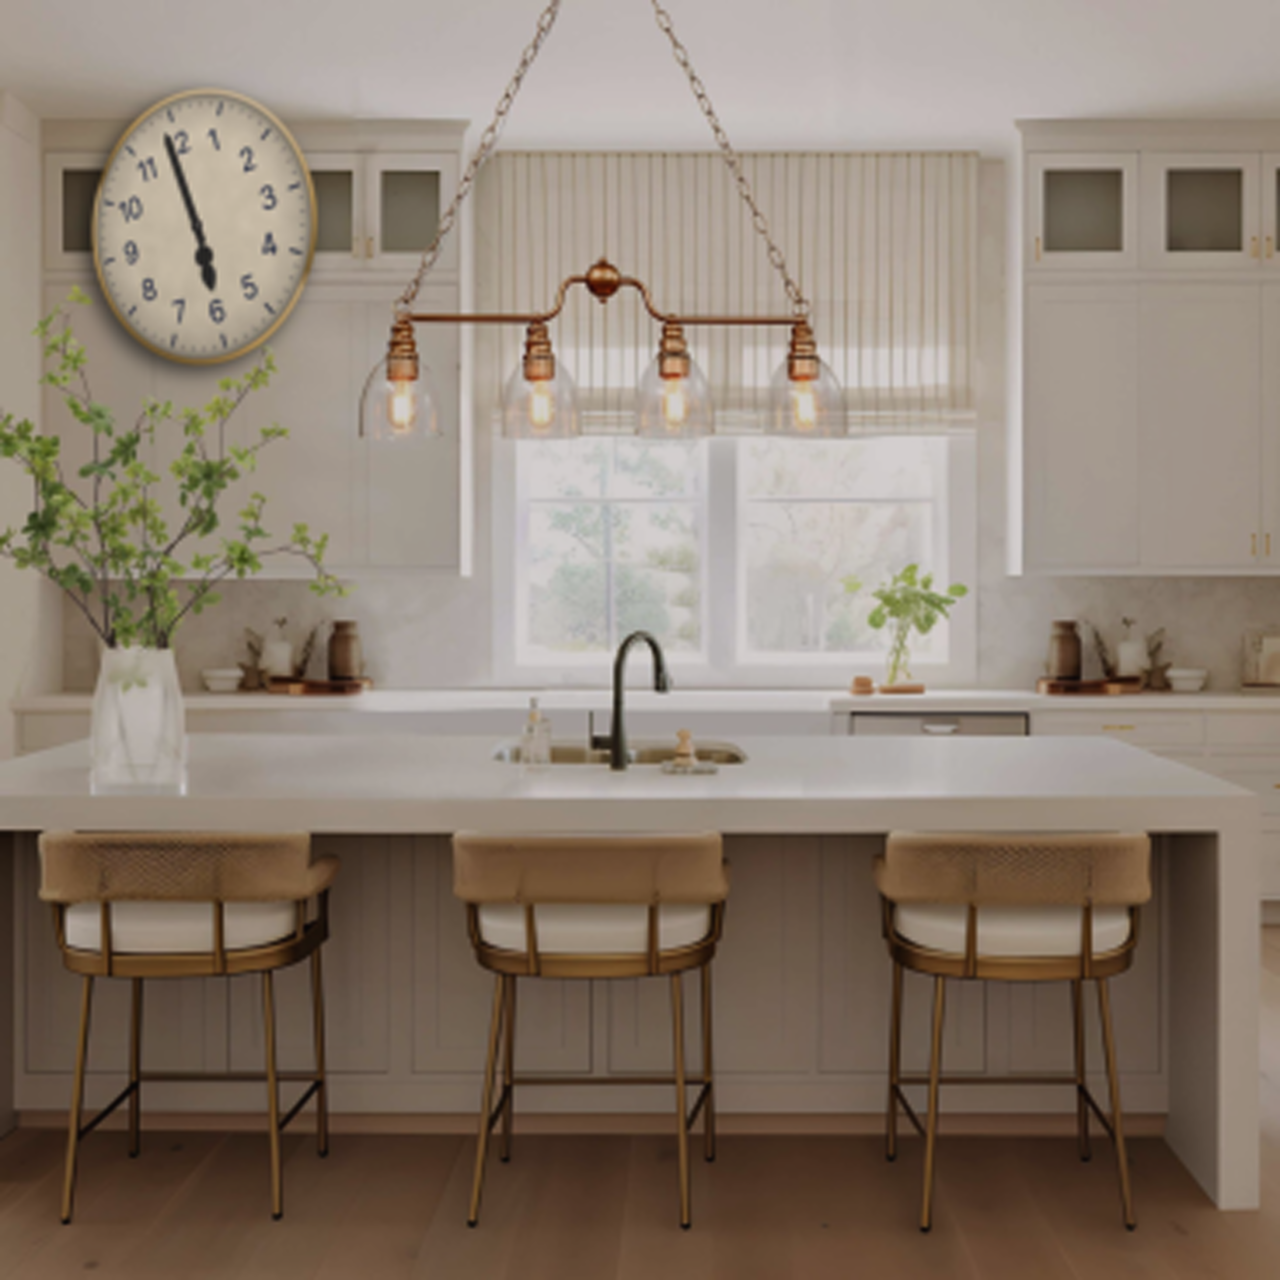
**5:59**
